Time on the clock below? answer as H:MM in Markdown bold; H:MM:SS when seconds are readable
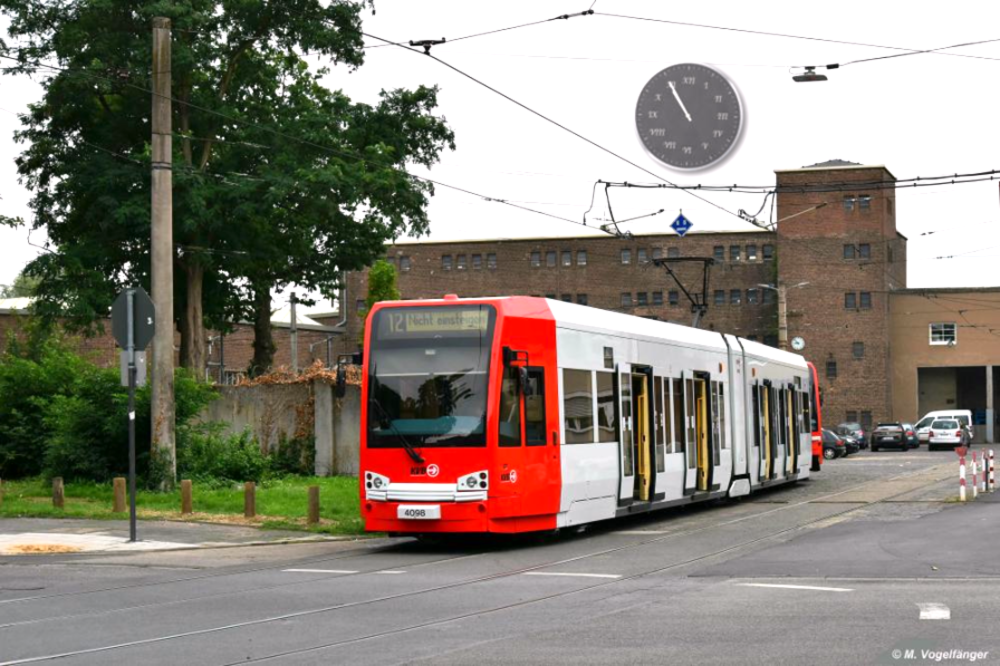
**10:55**
